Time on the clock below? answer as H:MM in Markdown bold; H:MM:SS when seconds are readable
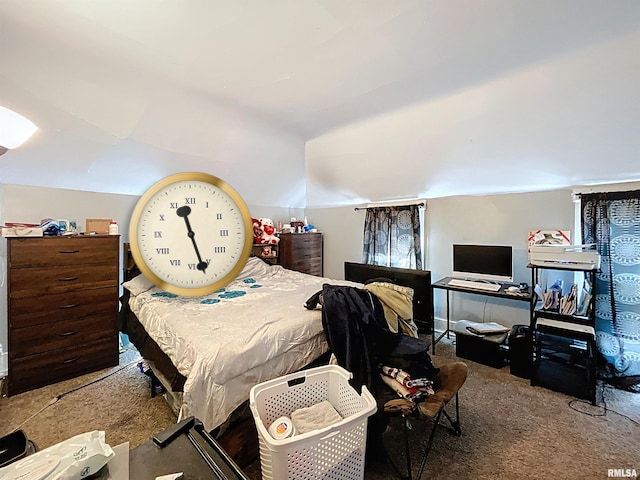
**11:27**
